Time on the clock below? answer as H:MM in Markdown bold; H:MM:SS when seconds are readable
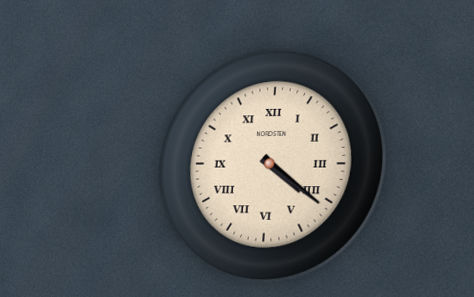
**4:21**
